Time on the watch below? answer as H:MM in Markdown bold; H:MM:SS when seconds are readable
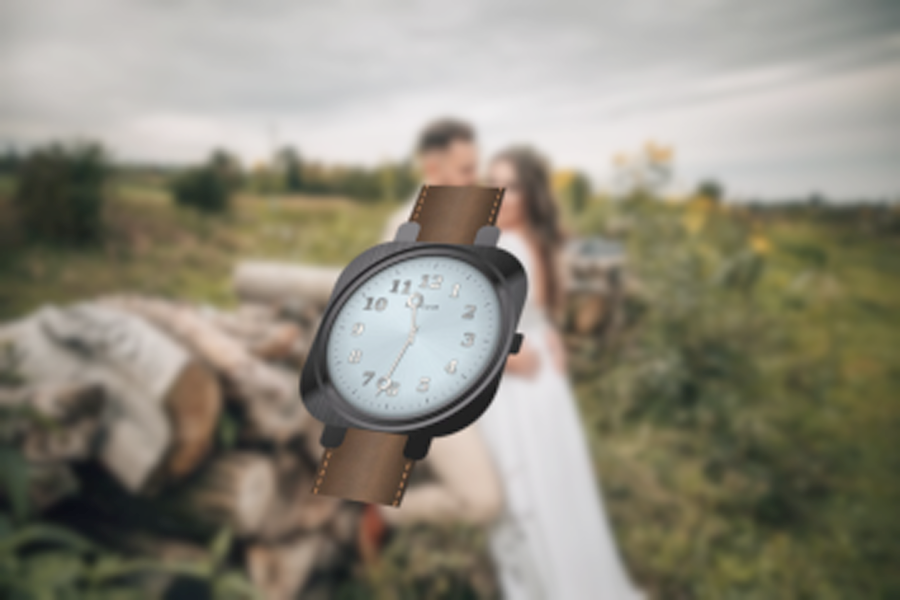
**11:32**
